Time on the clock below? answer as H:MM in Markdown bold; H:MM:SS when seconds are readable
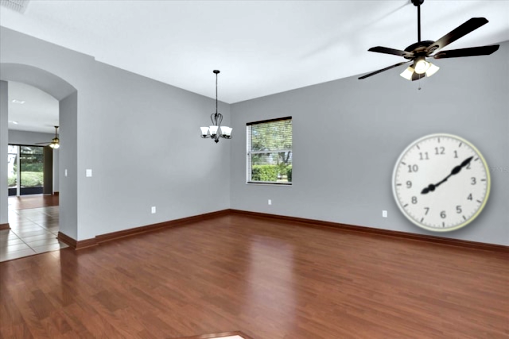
**8:09**
